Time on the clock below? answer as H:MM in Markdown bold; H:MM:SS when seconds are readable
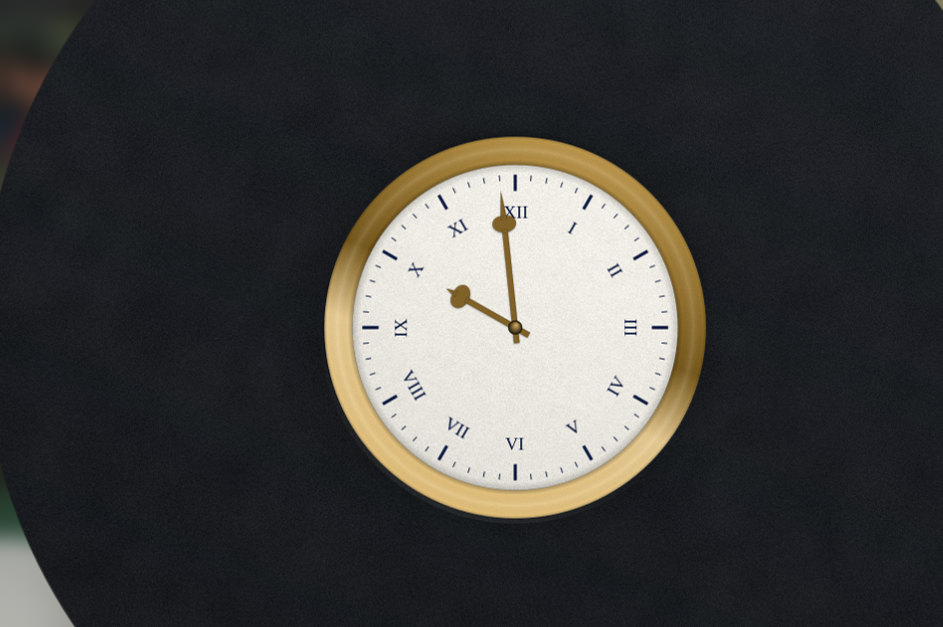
**9:59**
